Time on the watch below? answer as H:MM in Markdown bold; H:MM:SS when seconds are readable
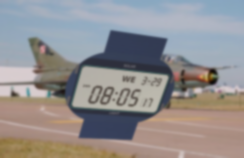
**8:05**
